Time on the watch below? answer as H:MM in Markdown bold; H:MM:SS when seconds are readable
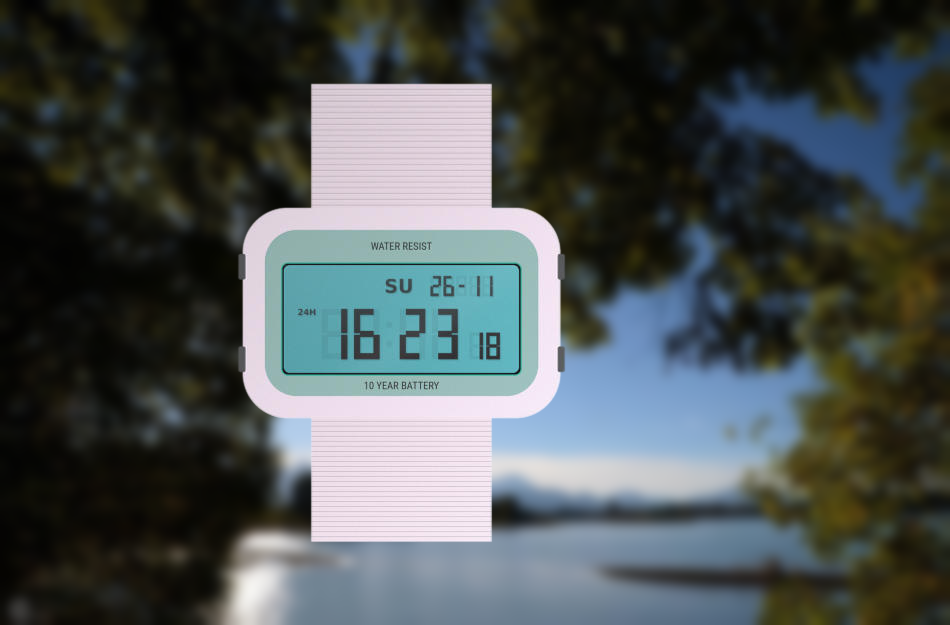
**16:23:18**
